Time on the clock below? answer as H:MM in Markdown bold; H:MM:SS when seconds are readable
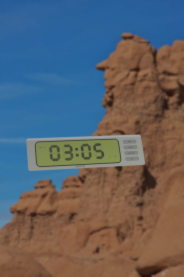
**3:05**
